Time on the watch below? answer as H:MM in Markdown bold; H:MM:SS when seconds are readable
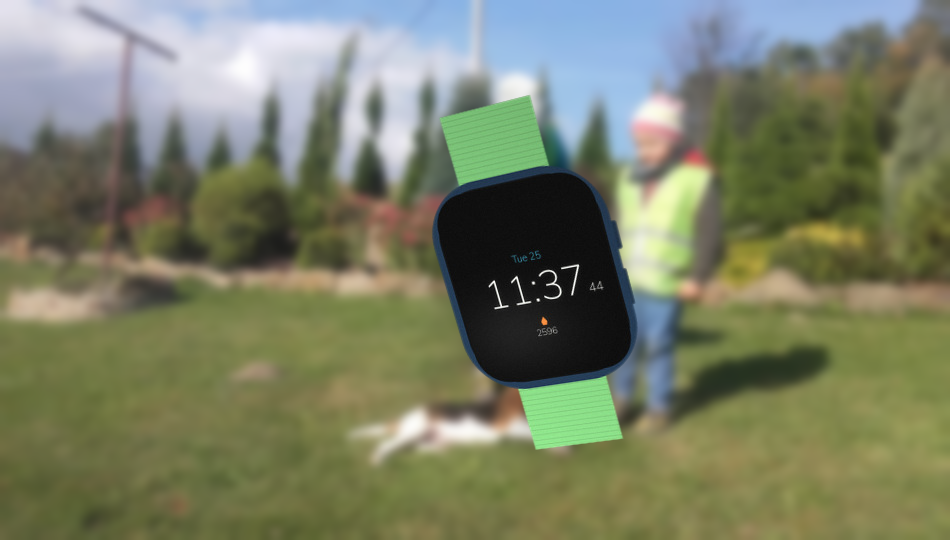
**11:37:44**
